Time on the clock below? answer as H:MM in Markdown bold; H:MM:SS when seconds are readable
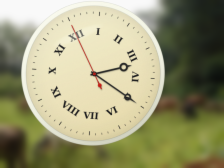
**3:25:00**
